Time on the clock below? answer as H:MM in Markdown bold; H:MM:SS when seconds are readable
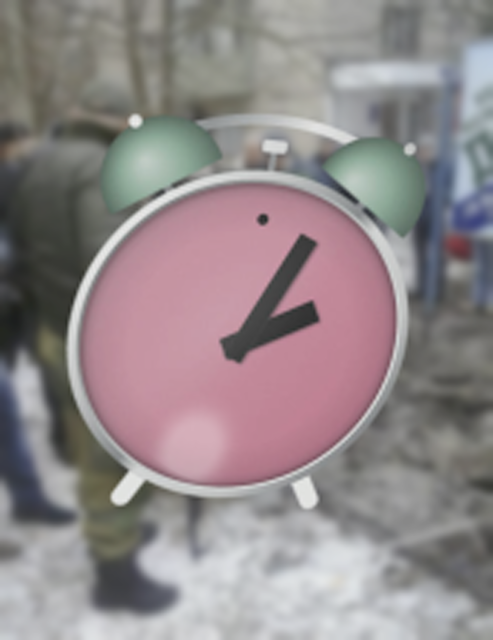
**2:04**
